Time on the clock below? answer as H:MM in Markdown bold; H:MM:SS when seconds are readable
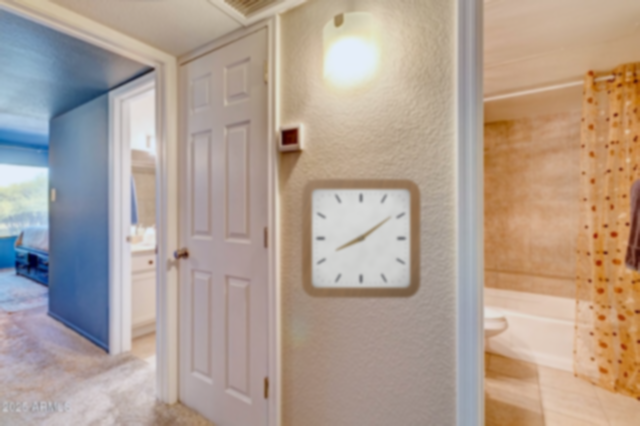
**8:09**
